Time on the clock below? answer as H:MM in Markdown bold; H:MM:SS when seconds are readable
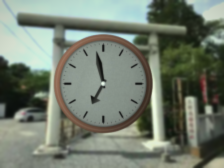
**6:58**
